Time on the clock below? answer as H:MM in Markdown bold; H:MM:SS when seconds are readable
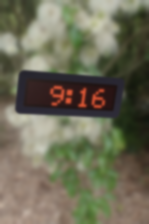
**9:16**
